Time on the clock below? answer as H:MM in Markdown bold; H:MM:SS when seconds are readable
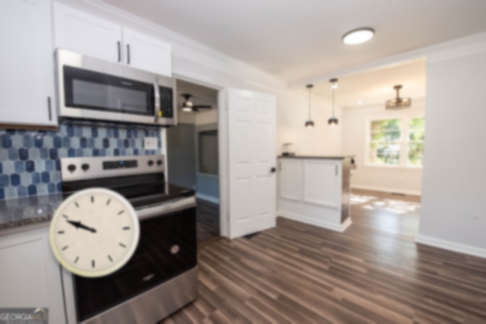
**9:49**
